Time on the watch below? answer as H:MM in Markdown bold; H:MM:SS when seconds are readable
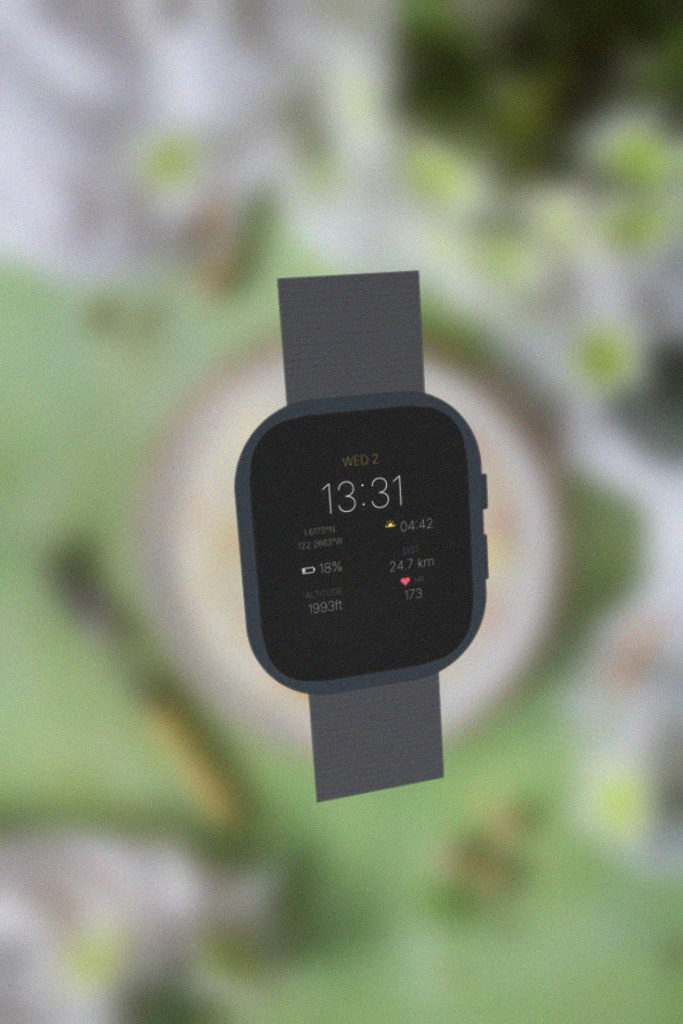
**13:31**
